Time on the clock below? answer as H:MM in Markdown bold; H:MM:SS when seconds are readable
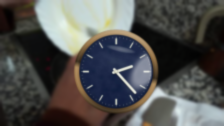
**2:23**
